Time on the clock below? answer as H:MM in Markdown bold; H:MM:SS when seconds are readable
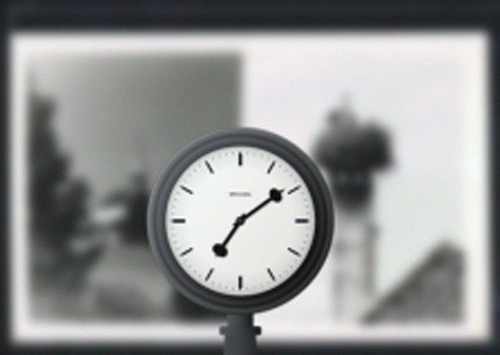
**7:09**
